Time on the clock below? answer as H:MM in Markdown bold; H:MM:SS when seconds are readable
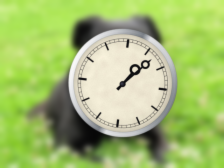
**1:07**
